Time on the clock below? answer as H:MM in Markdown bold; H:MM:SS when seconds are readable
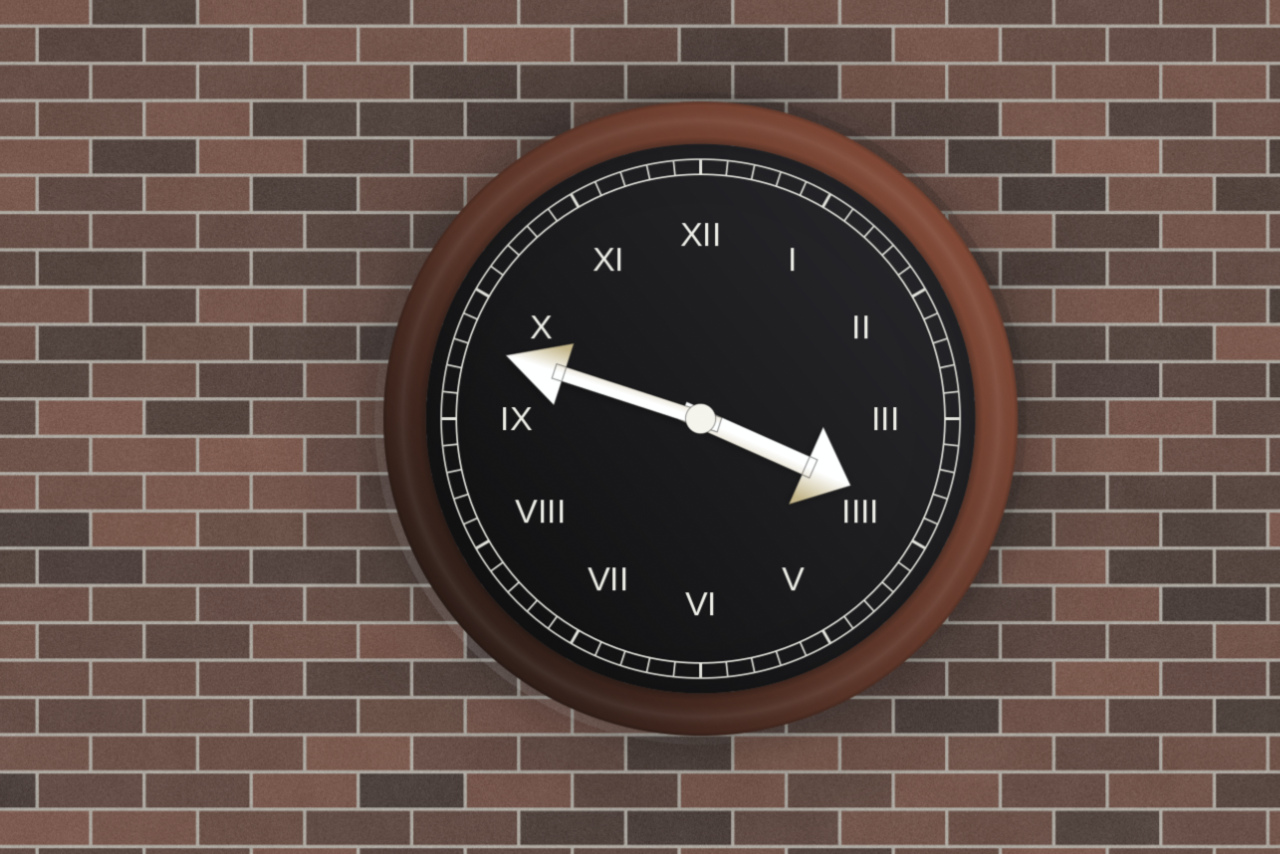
**3:48**
